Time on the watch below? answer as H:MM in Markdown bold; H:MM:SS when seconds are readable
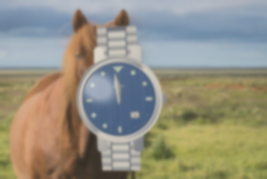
**11:59**
